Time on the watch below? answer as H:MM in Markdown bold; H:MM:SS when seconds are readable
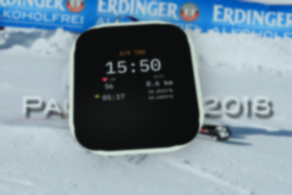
**15:50**
